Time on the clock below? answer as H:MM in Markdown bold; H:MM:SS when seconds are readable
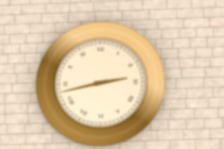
**2:43**
